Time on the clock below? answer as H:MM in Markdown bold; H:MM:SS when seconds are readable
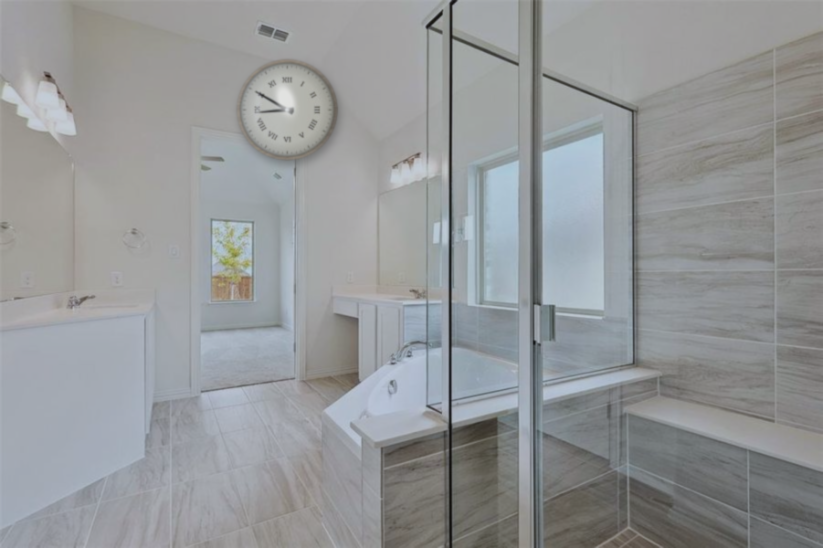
**8:50**
